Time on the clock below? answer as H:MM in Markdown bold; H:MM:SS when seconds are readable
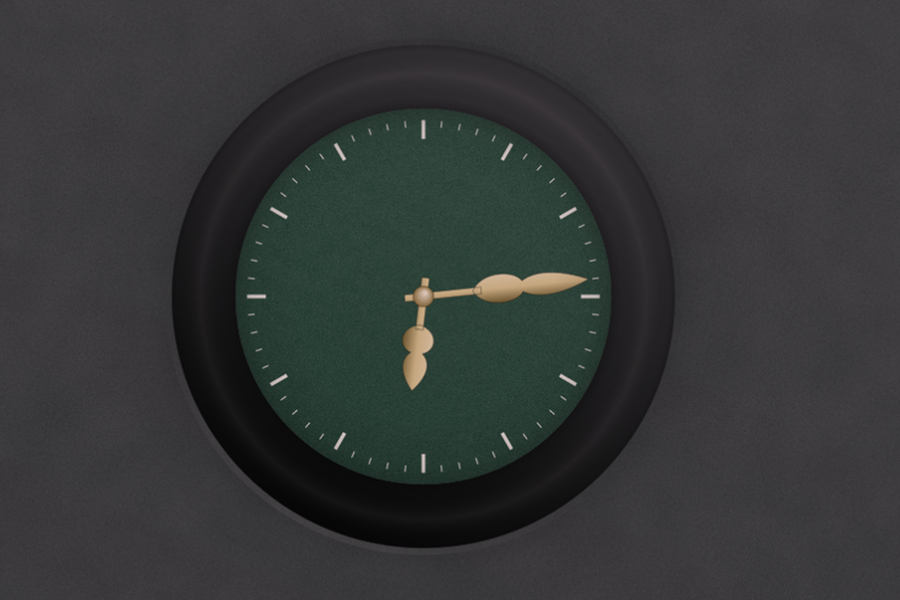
**6:14**
